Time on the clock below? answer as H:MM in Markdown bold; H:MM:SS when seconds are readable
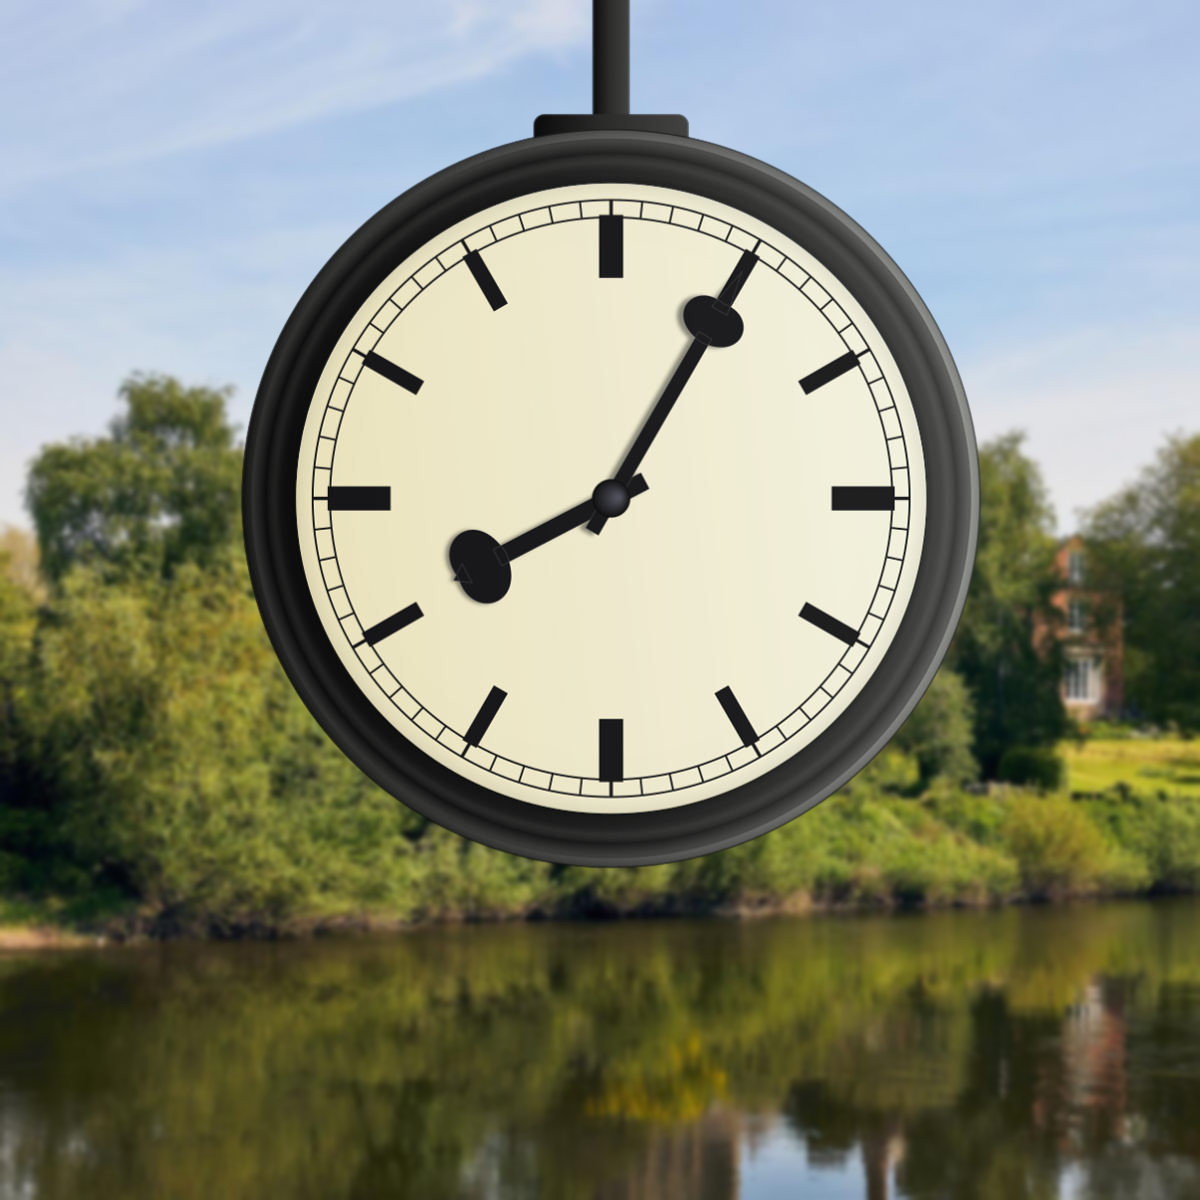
**8:05**
